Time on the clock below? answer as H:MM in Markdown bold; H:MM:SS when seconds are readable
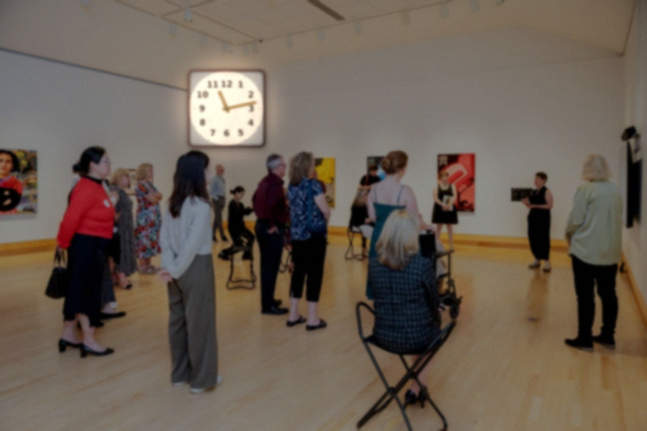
**11:13**
